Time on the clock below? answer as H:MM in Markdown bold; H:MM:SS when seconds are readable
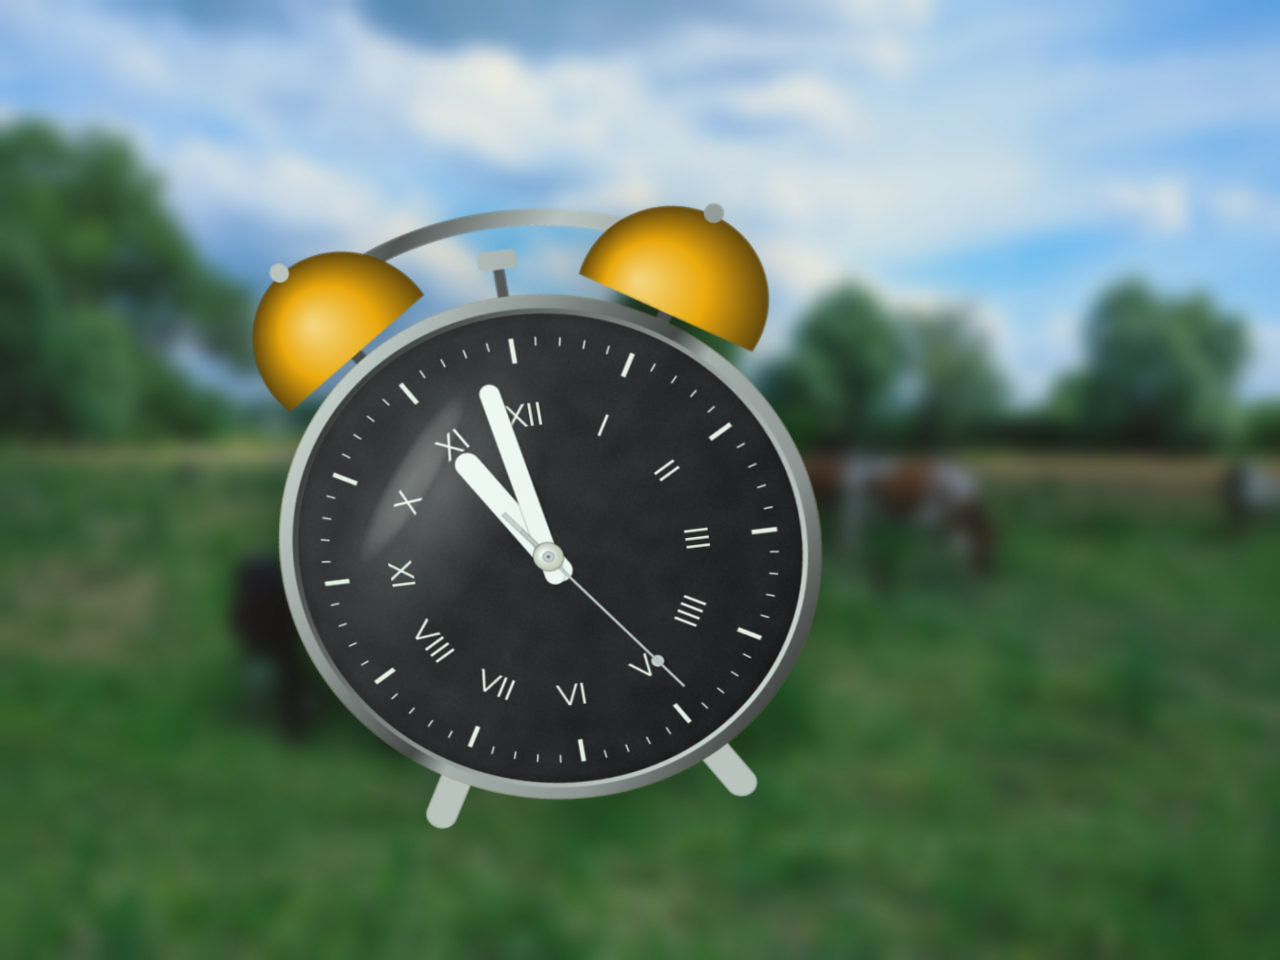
**10:58:24**
